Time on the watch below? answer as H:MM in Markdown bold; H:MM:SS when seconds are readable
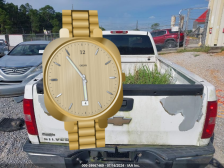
**5:54**
